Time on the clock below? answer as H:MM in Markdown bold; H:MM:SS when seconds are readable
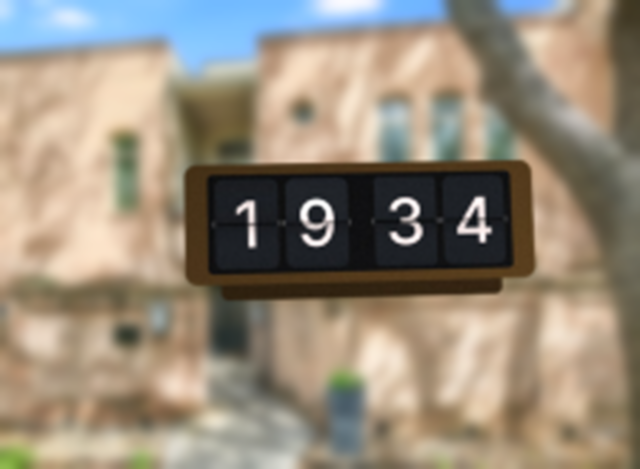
**19:34**
